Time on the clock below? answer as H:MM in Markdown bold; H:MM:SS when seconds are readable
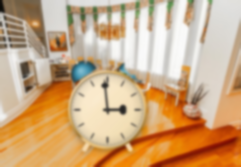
**2:59**
